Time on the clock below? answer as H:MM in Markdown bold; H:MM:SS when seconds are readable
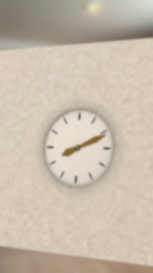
**8:11**
